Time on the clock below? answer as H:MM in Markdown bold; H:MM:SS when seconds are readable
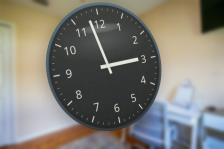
**2:58**
